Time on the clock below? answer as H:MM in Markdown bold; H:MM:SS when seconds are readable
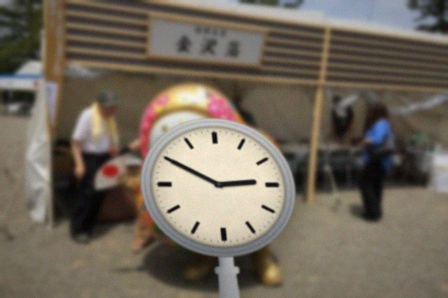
**2:50**
